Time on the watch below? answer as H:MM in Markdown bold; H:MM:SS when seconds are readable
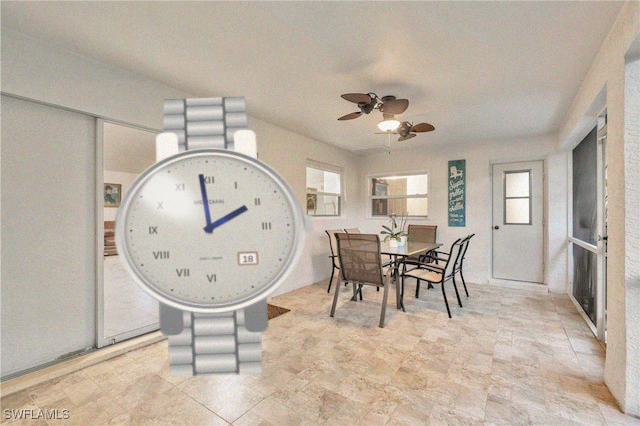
**1:59**
